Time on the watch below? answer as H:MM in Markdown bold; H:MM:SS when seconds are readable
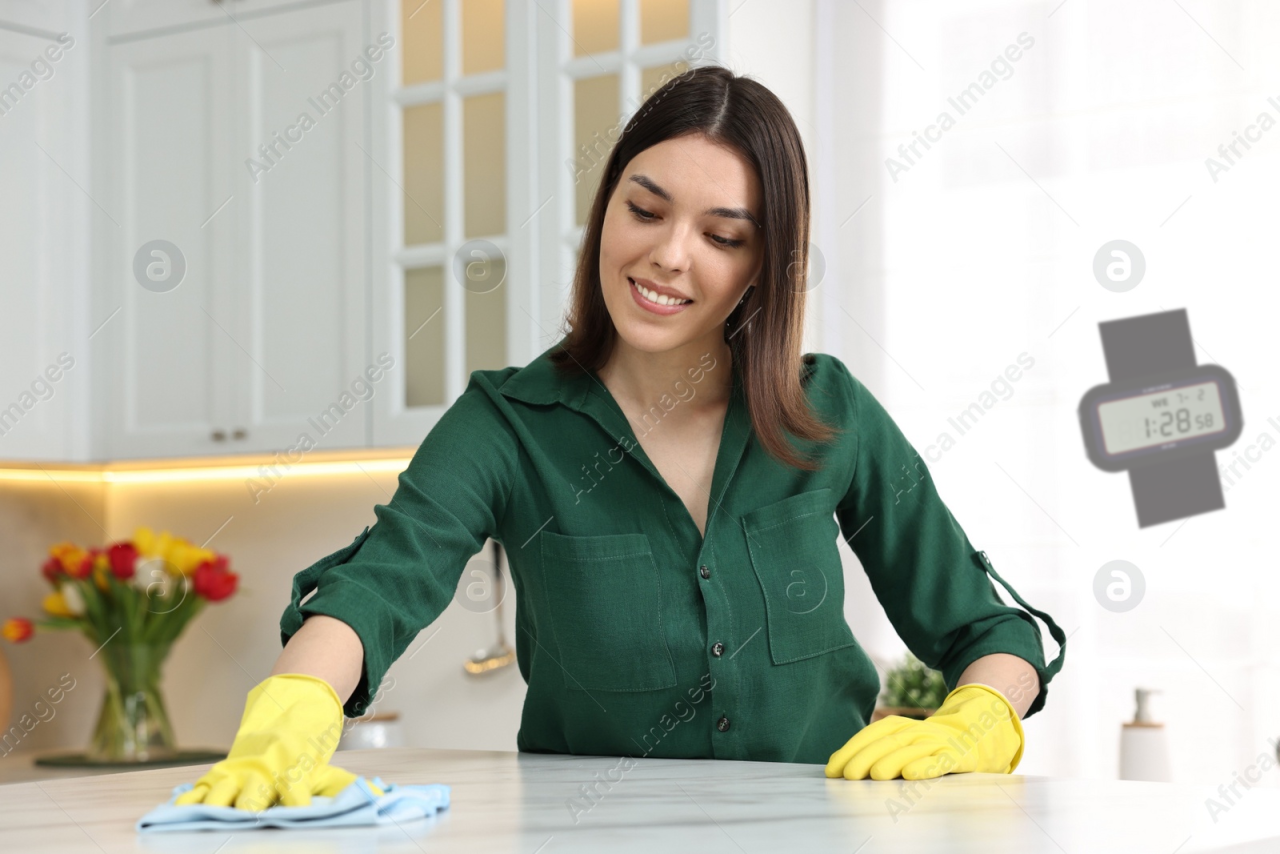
**1:28:58**
